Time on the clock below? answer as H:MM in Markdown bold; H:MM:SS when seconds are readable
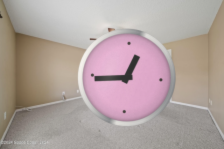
**12:44**
